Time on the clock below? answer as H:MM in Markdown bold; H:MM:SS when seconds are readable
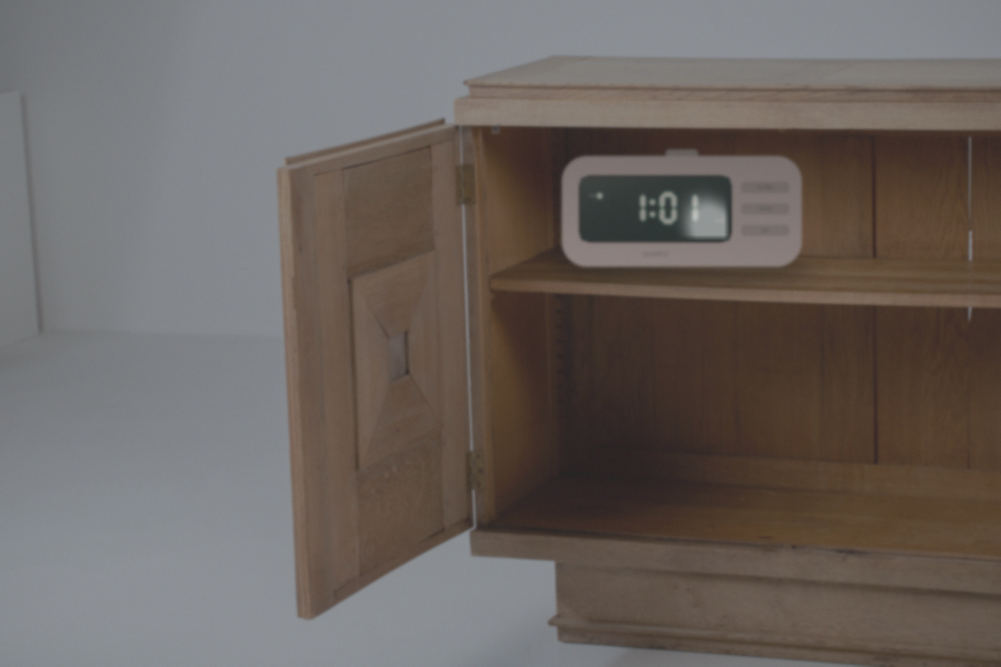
**1:01**
